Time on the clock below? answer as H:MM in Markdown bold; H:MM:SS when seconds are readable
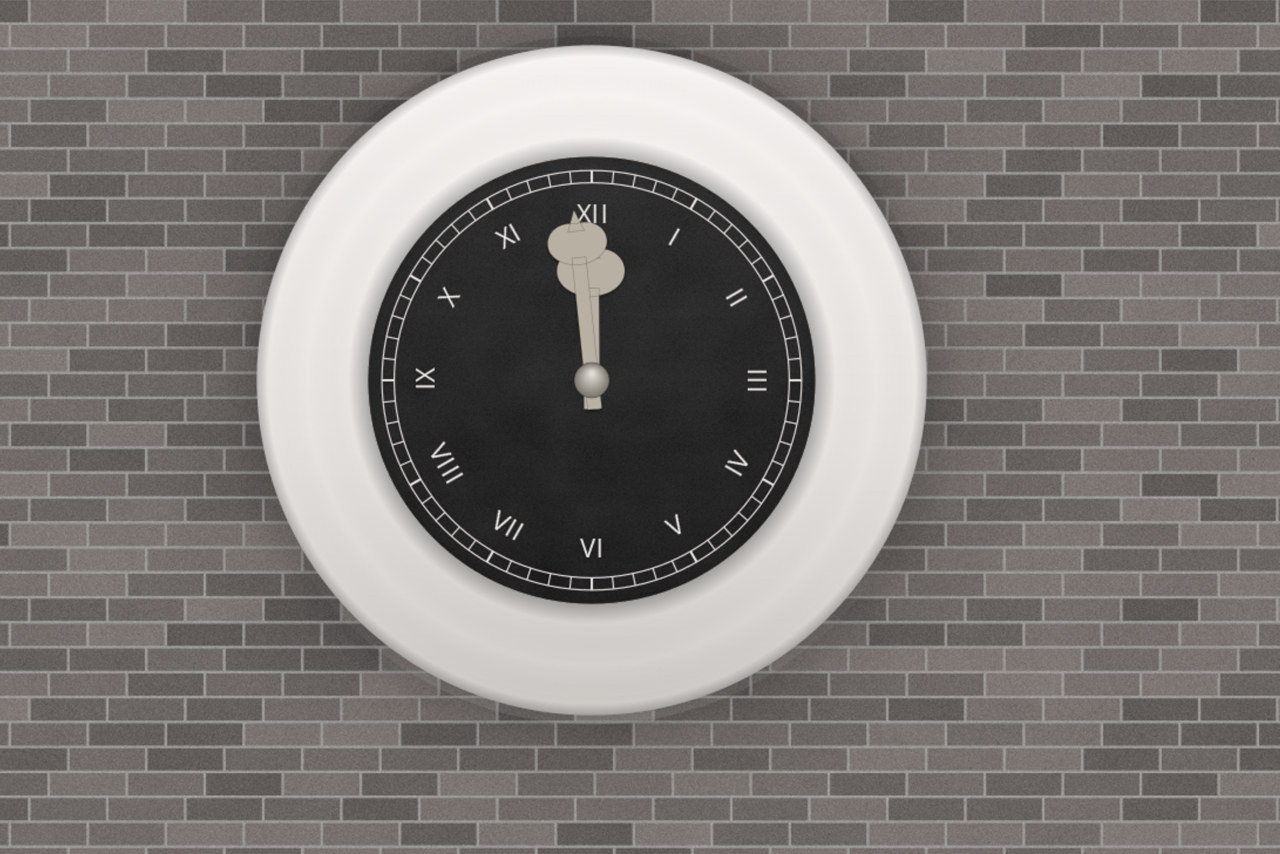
**11:59**
